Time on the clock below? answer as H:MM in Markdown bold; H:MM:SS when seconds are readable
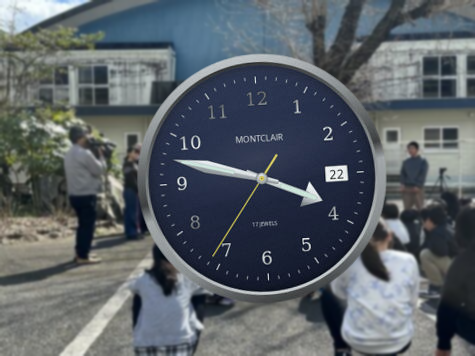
**3:47:36**
